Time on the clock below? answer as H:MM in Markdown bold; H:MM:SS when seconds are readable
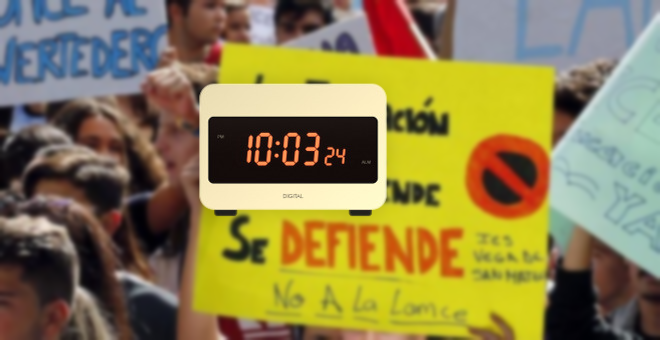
**10:03:24**
